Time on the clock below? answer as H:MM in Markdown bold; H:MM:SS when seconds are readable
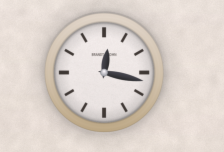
**12:17**
